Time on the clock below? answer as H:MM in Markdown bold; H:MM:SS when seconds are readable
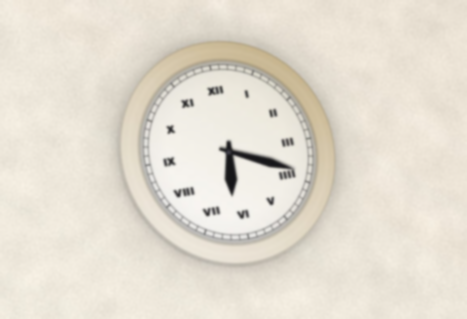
**6:19**
